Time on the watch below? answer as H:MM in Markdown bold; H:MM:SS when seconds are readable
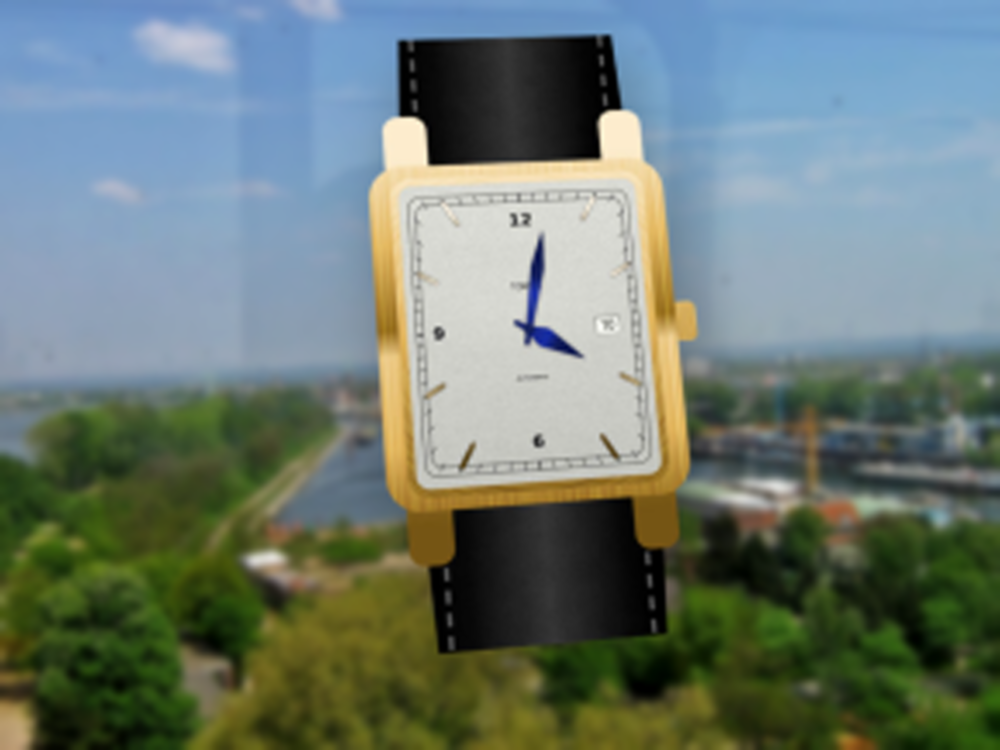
**4:02**
